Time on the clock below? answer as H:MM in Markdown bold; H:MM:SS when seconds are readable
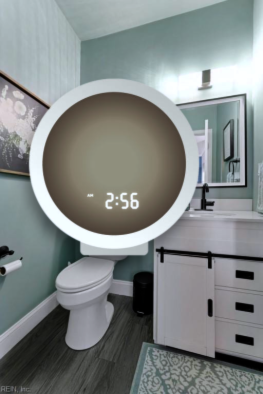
**2:56**
